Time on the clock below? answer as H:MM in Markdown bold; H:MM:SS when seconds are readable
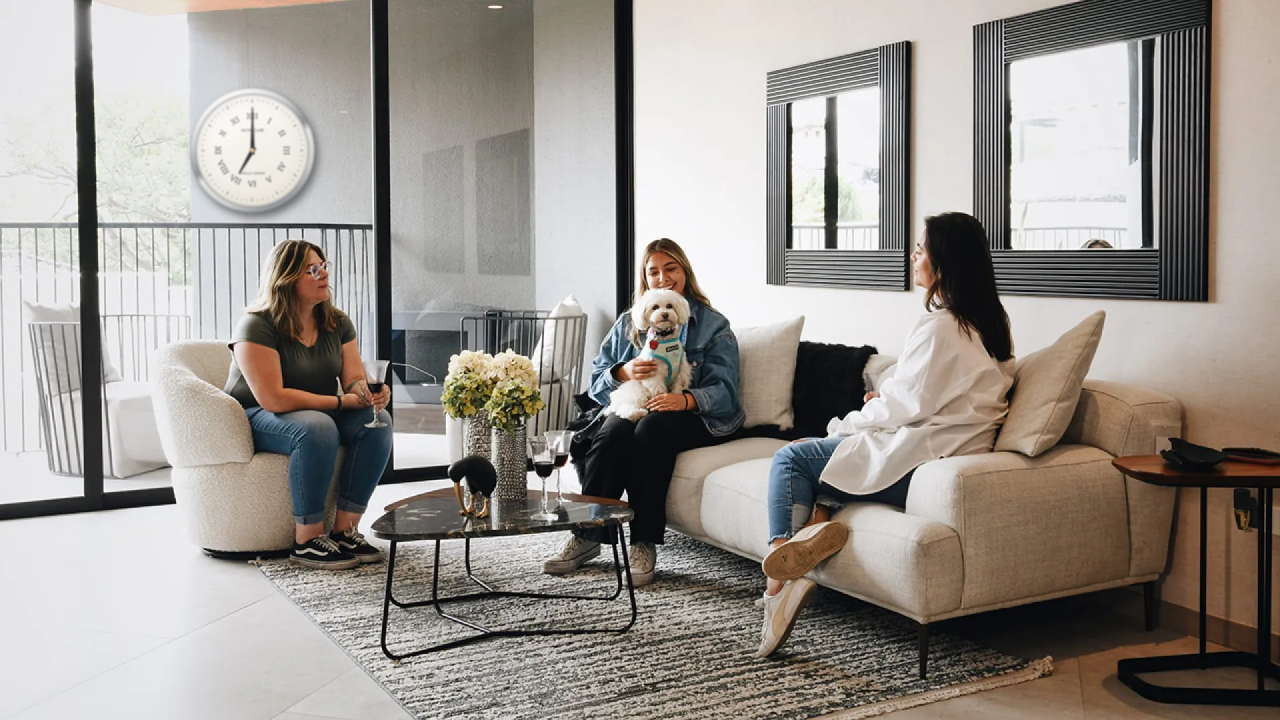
**7:00**
